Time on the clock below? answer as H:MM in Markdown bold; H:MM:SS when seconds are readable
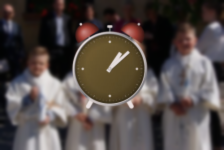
**1:08**
